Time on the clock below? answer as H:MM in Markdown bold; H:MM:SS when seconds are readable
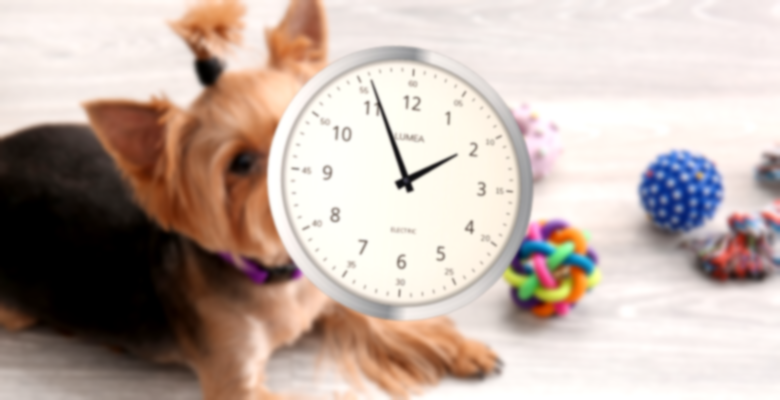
**1:56**
